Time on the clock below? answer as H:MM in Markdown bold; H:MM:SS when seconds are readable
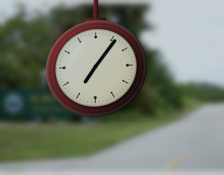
**7:06**
